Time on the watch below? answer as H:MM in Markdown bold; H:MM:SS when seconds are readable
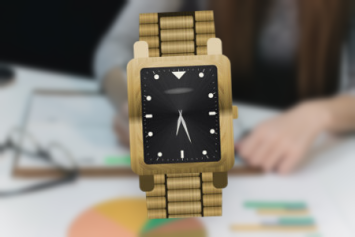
**6:27**
